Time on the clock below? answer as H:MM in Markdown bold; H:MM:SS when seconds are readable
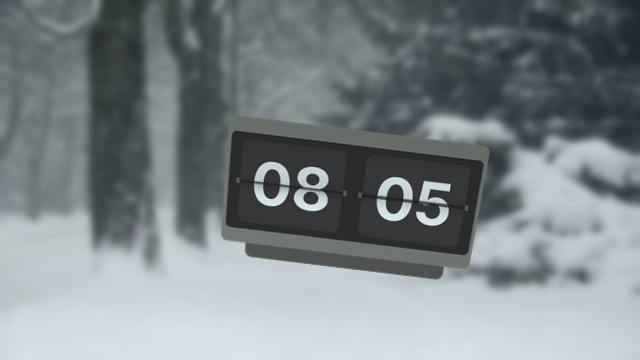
**8:05**
